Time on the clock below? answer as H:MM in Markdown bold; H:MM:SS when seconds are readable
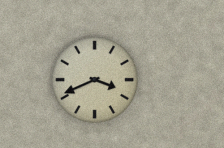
**3:41**
